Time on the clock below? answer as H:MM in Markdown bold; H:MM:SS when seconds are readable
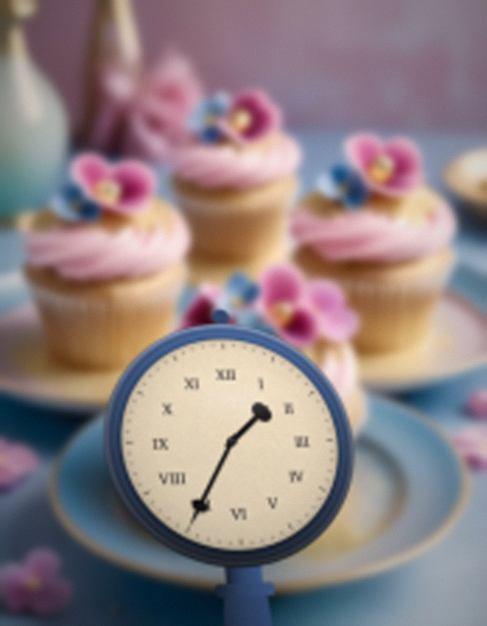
**1:35**
